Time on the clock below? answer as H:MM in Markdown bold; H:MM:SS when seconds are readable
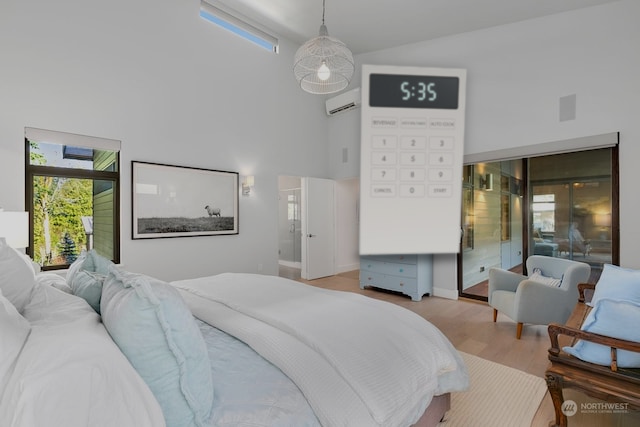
**5:35**
